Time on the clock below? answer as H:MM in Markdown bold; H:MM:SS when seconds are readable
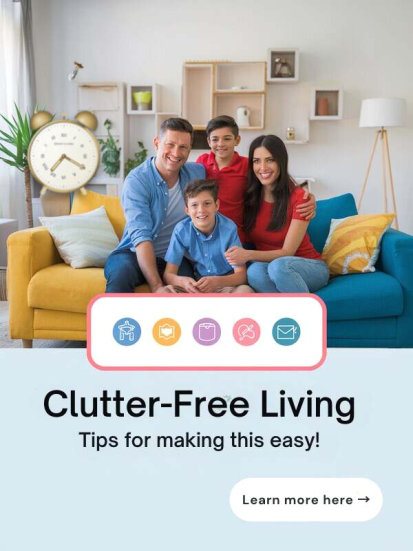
**7:20**
